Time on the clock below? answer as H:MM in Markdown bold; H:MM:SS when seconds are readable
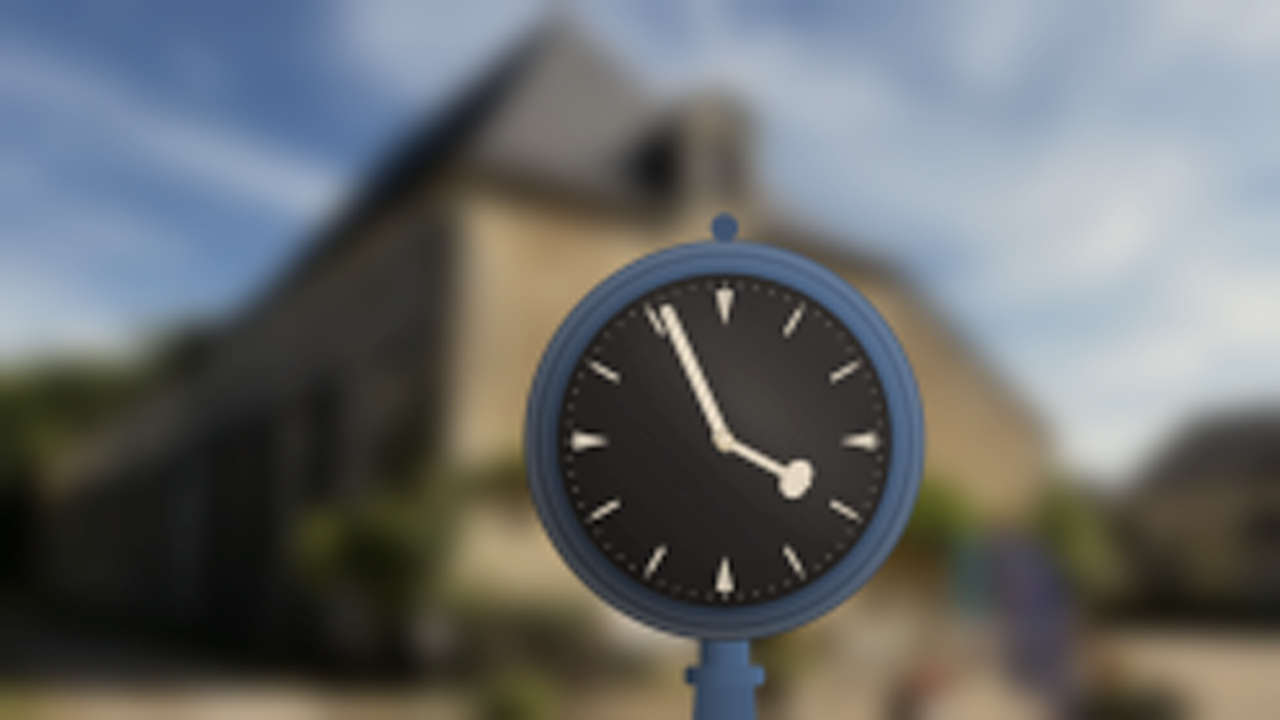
**3:56**
